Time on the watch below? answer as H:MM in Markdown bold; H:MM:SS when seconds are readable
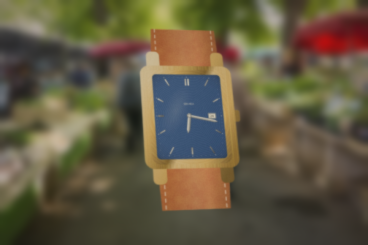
**6:17**
